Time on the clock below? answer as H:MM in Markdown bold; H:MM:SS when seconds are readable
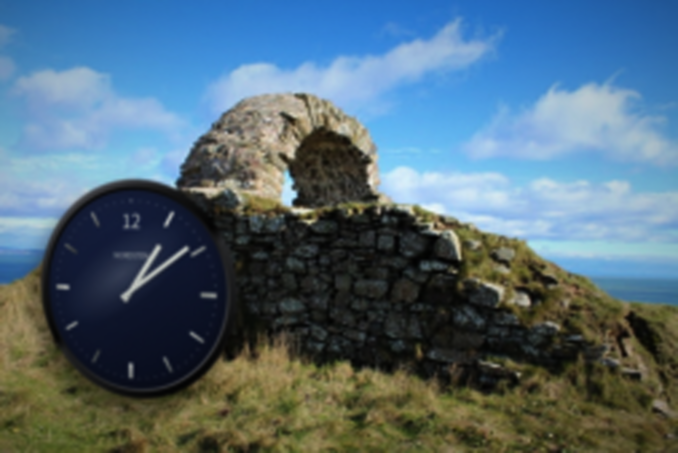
**1:09**
